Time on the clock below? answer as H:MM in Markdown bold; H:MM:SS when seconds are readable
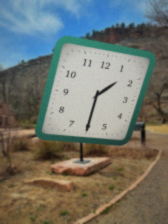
**1:30**
